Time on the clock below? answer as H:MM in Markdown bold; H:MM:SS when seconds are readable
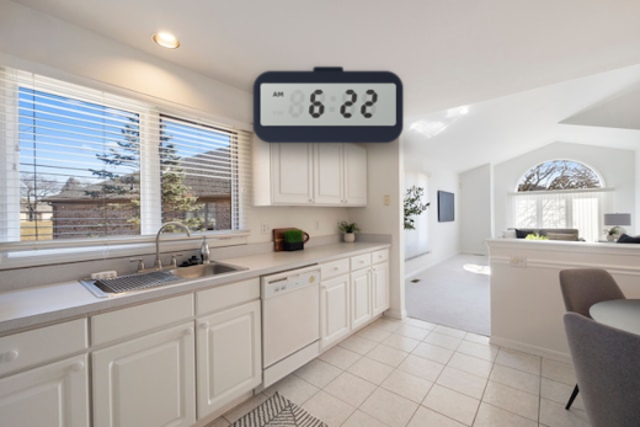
**6:22**
